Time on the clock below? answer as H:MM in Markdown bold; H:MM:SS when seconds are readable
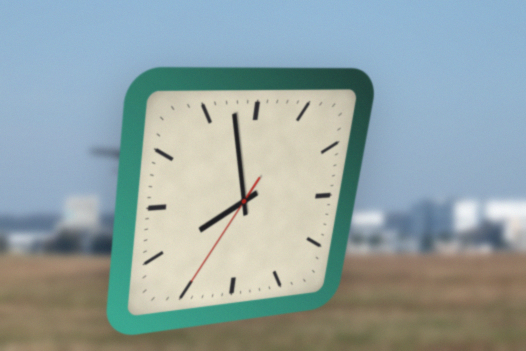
**7:57:35**
